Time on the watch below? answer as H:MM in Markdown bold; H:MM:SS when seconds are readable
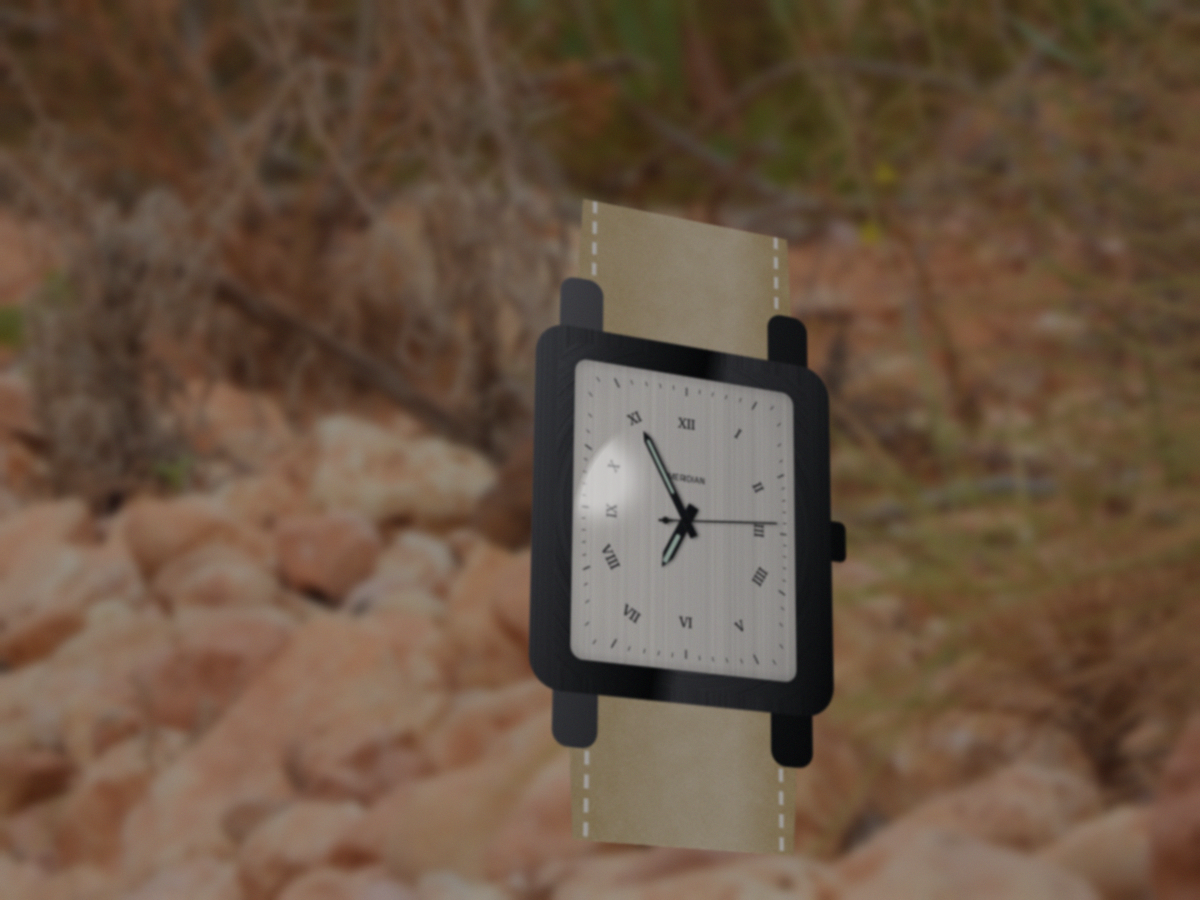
**6:55:14**
